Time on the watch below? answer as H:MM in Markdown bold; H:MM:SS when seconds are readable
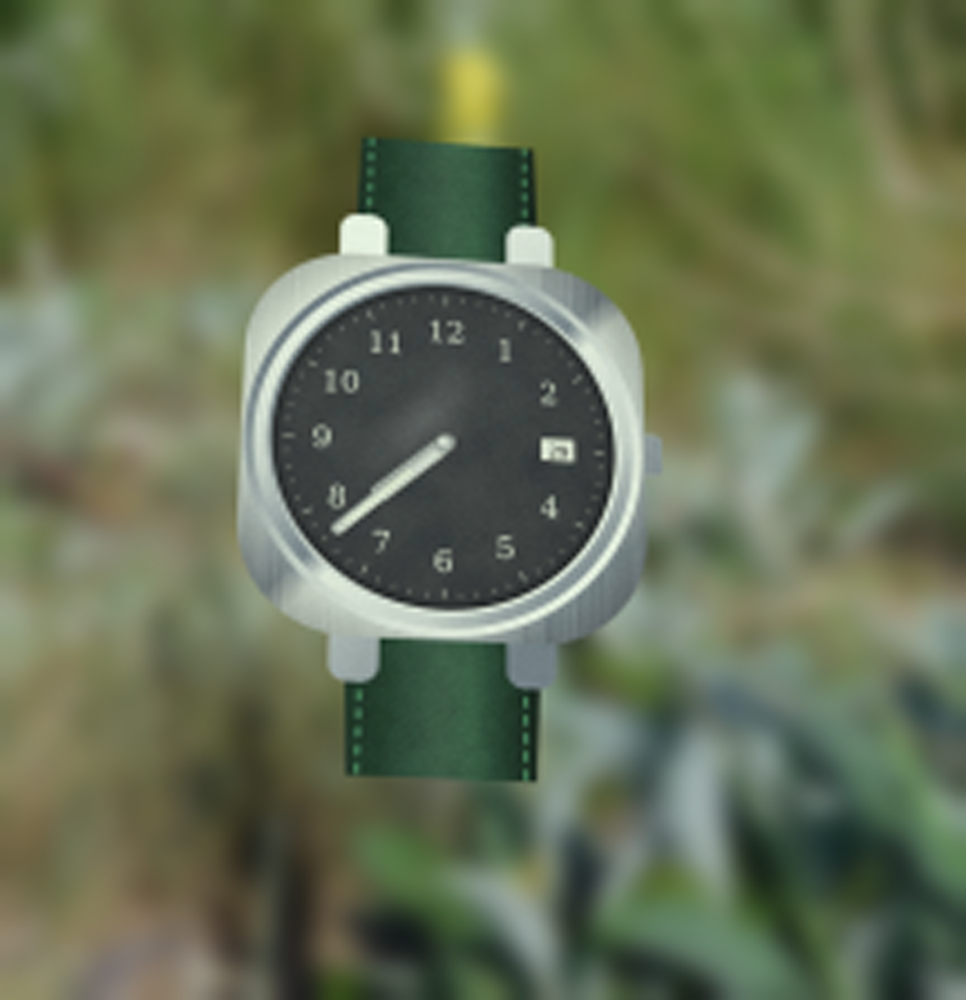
**7:38**
